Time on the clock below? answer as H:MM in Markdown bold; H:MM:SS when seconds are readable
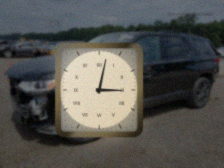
**3:02**
